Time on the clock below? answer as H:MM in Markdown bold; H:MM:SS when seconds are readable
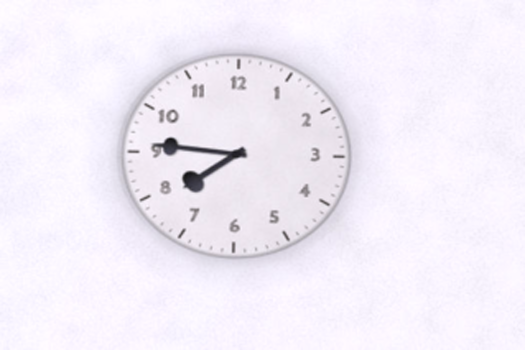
**7:46**
